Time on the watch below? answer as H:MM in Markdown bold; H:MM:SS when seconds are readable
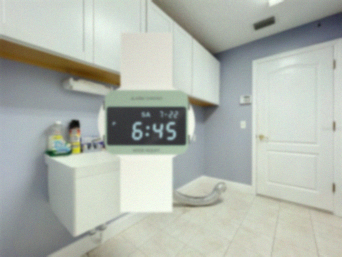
**6:45**
